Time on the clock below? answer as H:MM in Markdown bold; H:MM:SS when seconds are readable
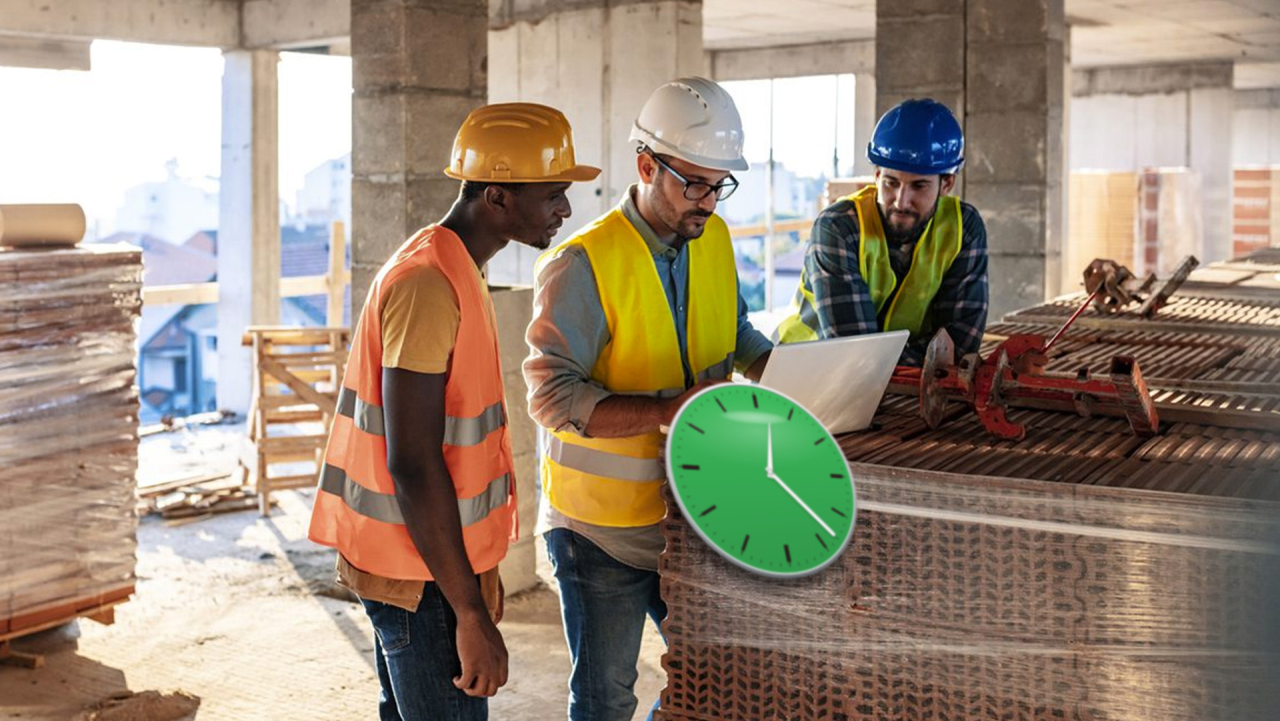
**12:23**
